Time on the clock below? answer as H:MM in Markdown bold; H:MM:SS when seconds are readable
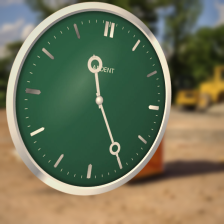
**11:25**
